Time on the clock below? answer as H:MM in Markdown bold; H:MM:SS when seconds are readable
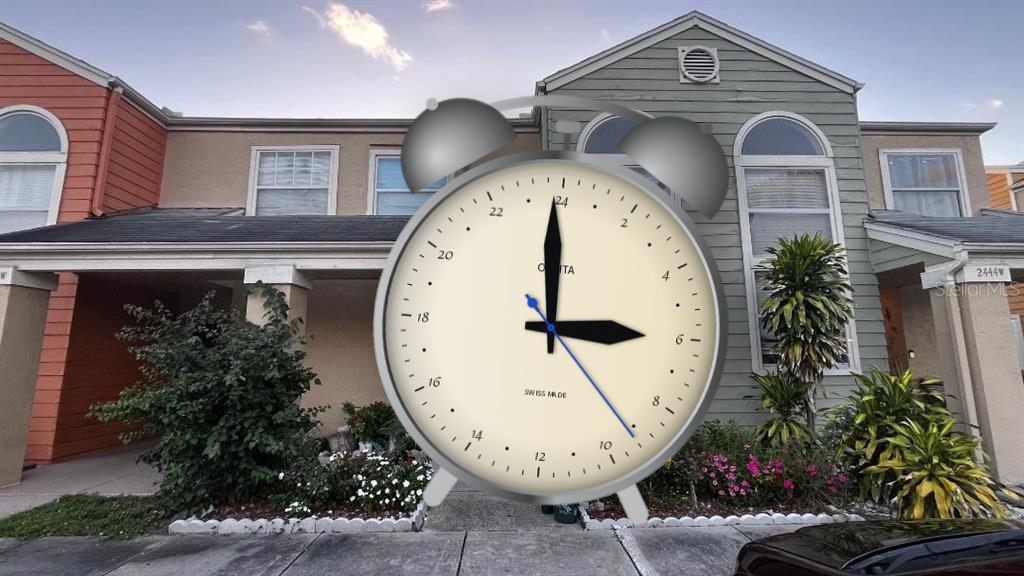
**5:59:23**
